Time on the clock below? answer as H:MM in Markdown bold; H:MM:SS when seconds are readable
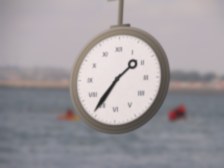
**1:36**
